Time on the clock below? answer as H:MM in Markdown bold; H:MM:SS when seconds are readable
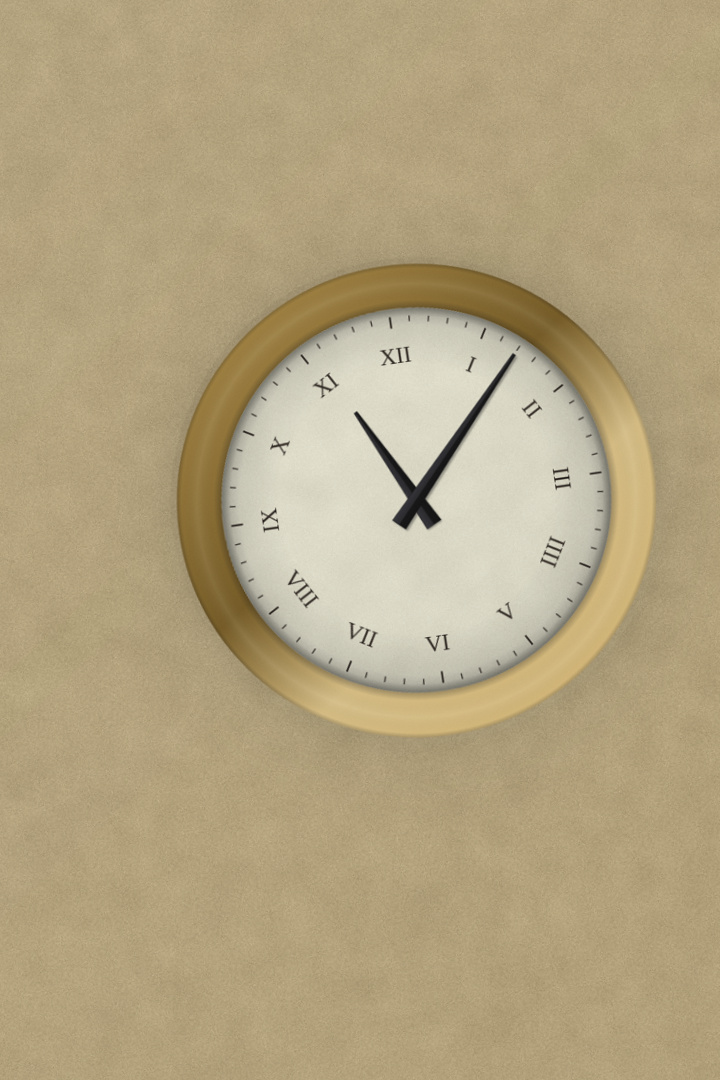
**11:07**
